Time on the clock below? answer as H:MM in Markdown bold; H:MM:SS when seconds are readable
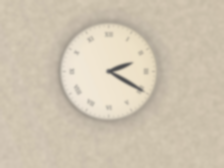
**2:20**
